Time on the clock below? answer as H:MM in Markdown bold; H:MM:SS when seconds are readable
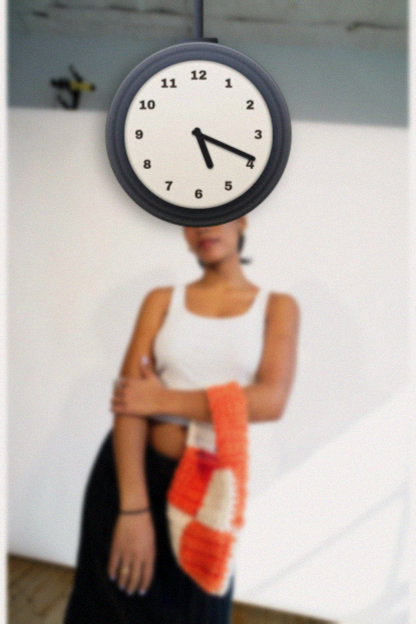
**5:19**
